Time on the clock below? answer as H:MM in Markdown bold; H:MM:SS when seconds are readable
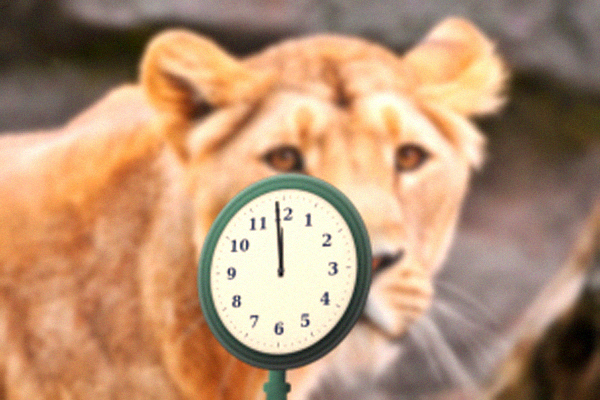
**11:59**
